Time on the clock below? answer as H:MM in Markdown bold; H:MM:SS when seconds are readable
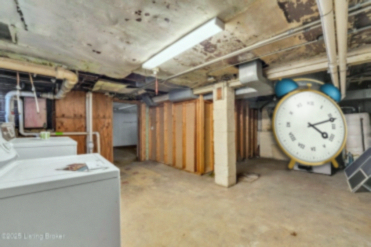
**4:12**
